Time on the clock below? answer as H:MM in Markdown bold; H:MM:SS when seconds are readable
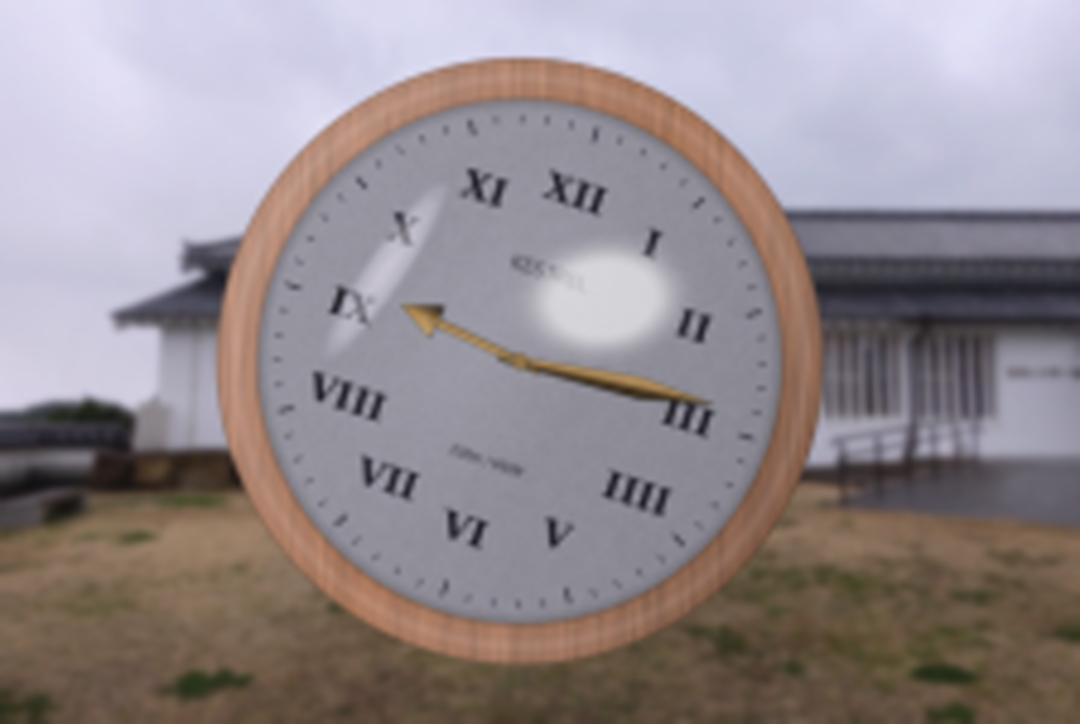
**9:14**
